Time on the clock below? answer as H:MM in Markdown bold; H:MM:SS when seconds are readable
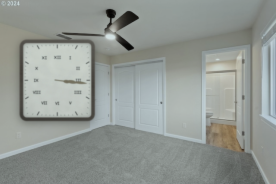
**3:16**
